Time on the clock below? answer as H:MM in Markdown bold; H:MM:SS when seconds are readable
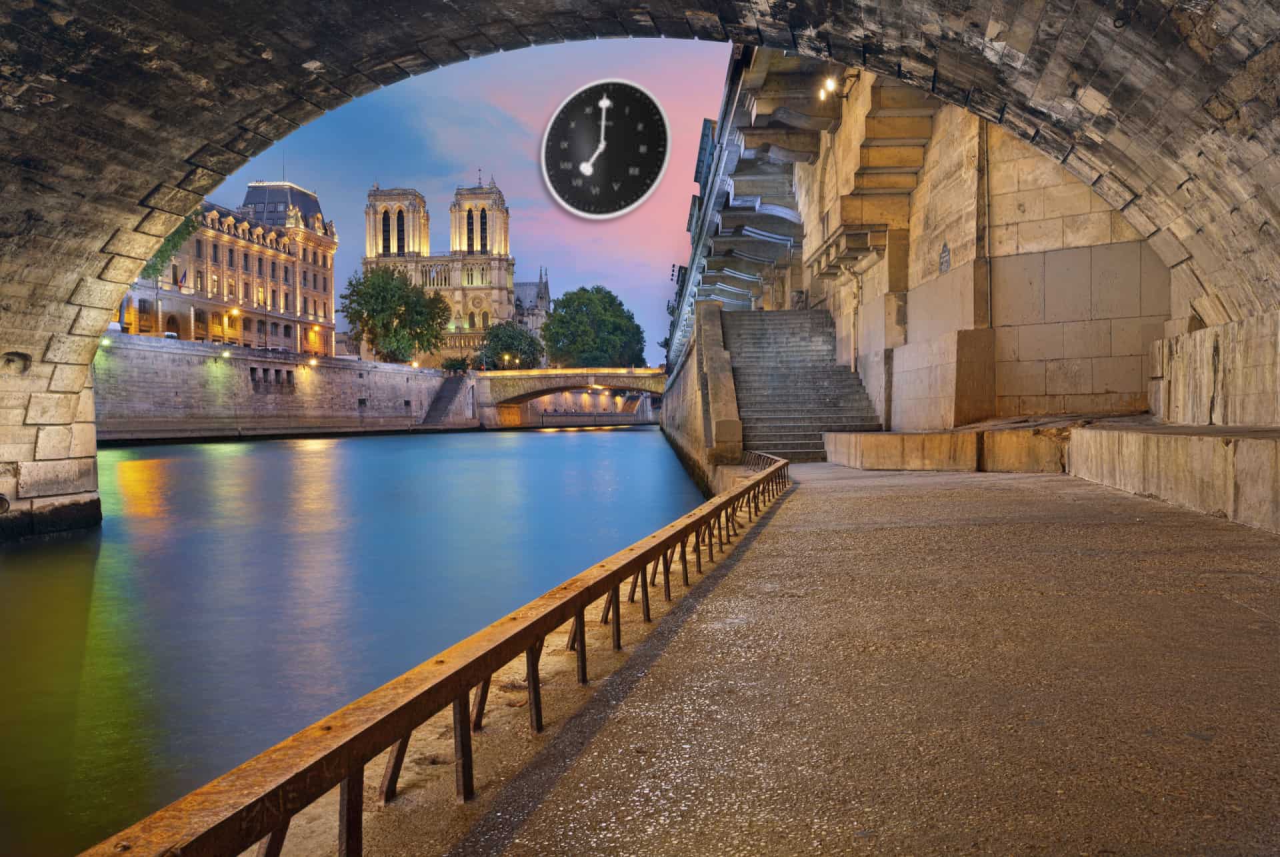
**6:59**
